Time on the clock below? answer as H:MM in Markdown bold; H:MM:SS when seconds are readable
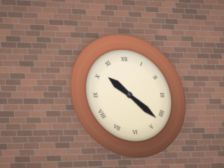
**10:22**
